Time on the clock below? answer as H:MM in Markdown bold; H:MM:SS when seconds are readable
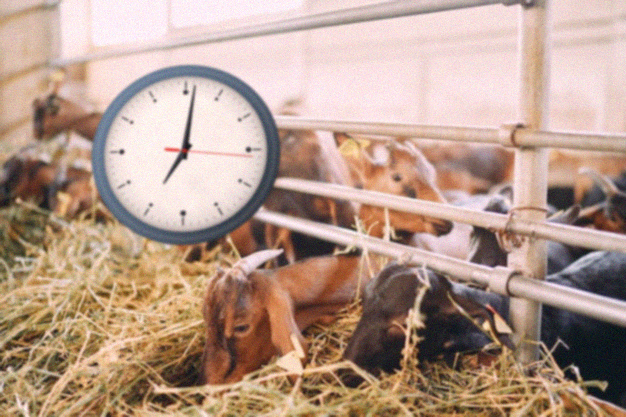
**7:01:16**
